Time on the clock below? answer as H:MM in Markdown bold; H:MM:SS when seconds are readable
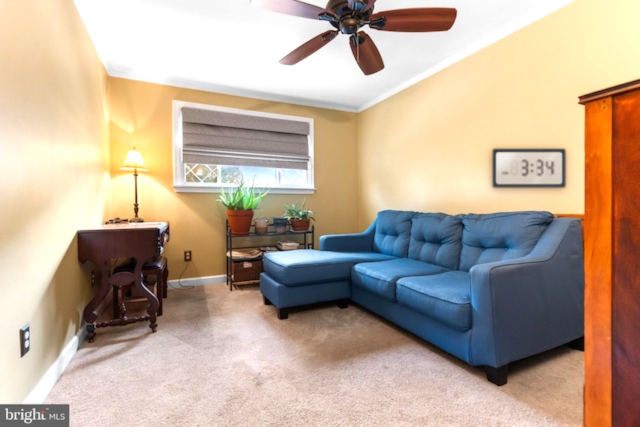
**3:34**
